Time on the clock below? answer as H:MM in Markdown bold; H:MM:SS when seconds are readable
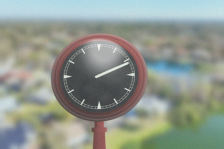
**2:11**
